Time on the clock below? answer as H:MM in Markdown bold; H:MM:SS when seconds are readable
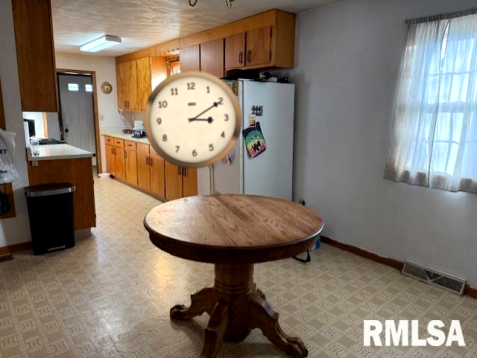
**3:10**
